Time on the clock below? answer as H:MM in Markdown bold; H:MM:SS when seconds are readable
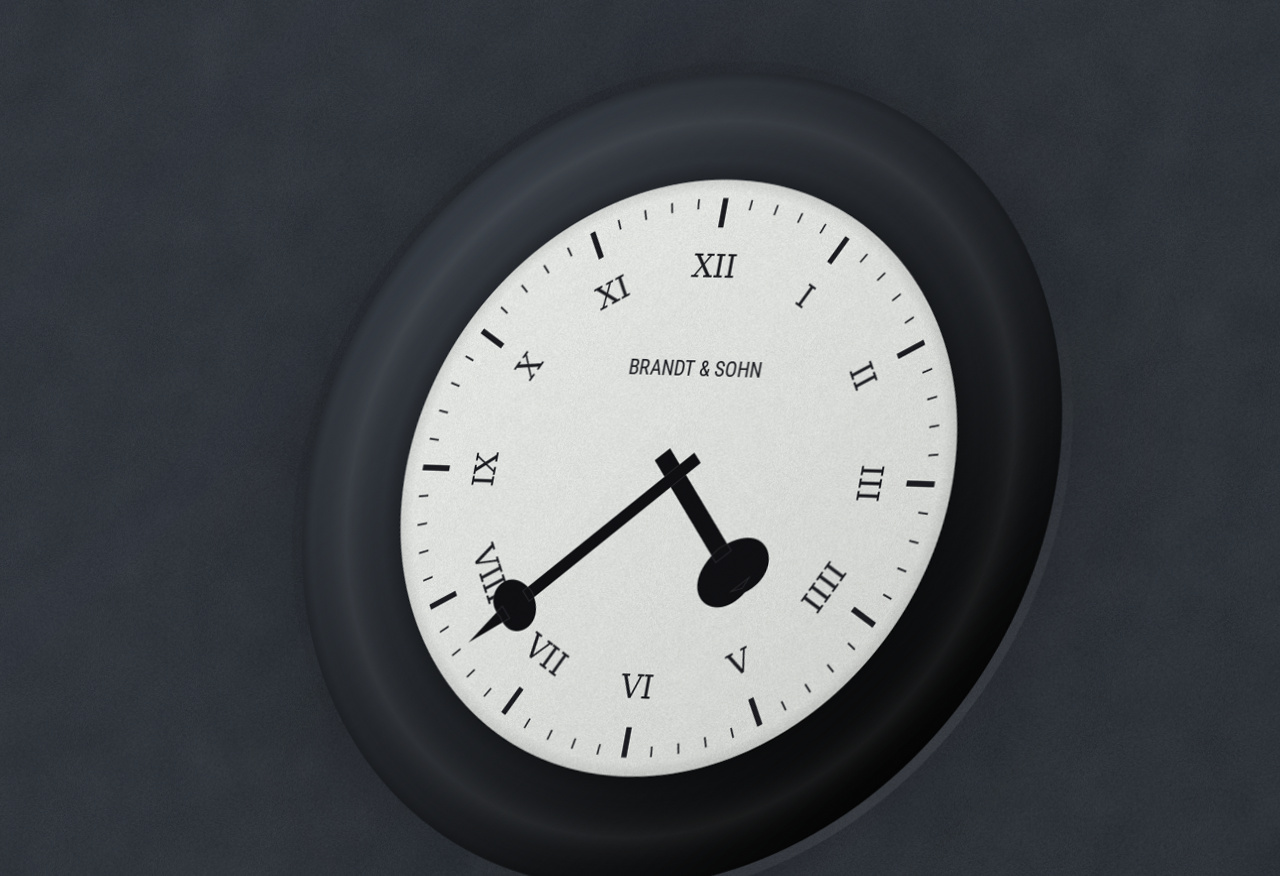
**4:38**
